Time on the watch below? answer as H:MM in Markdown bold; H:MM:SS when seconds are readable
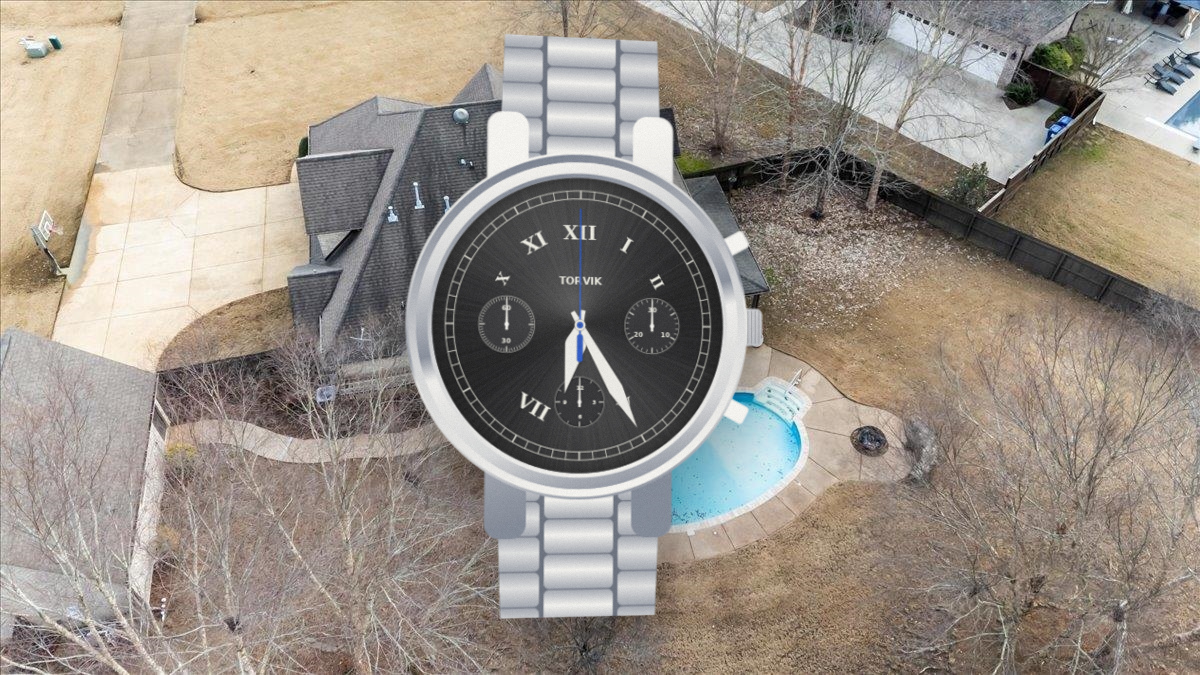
**6:25**
